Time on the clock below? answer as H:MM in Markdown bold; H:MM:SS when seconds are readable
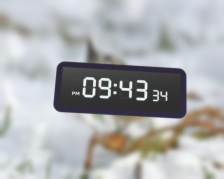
**9:43:34**
